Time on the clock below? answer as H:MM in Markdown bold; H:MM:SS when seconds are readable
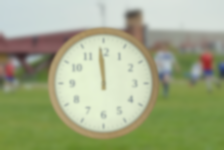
**11:59**
